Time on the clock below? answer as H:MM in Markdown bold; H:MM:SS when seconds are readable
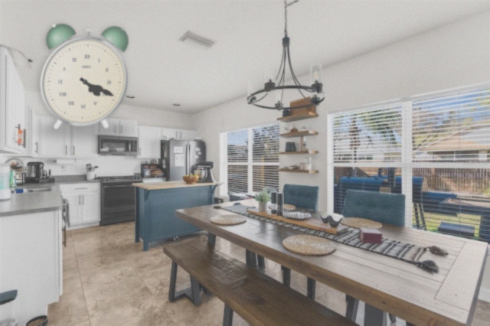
**4:19**
